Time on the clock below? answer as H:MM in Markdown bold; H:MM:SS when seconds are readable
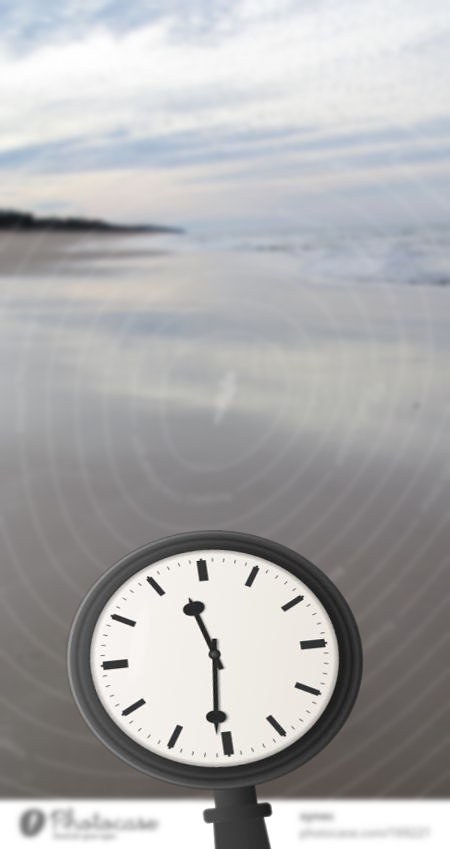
**11:31**
